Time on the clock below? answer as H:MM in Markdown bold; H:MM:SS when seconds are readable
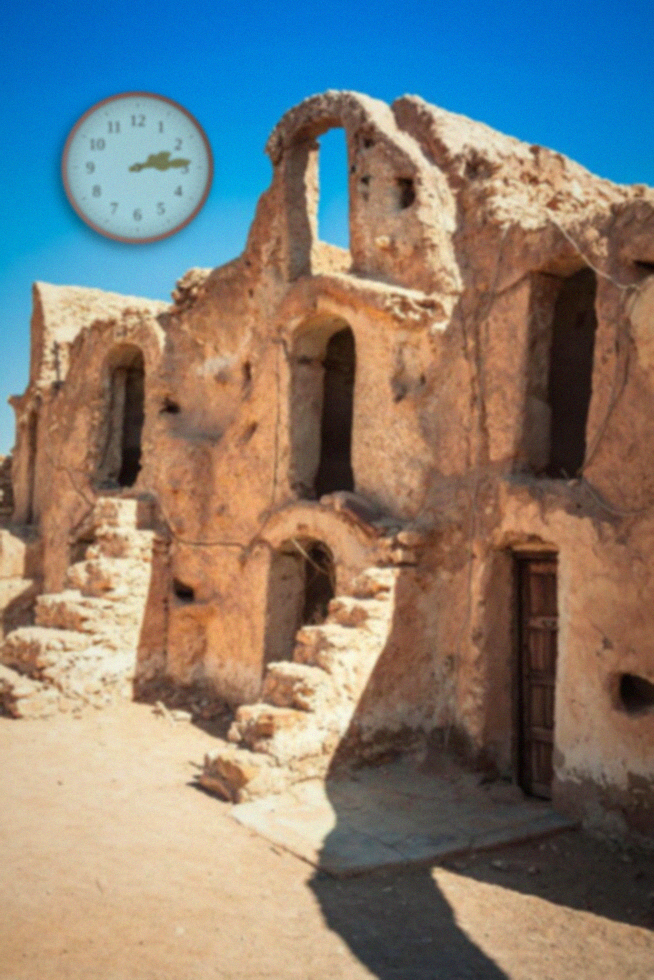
**2:14**
